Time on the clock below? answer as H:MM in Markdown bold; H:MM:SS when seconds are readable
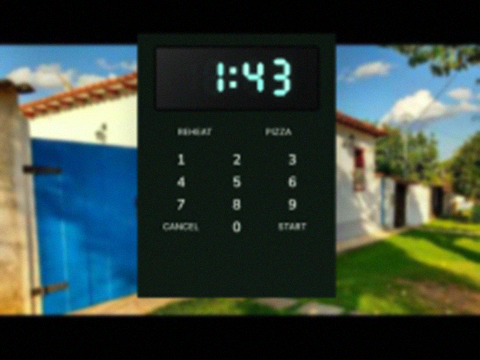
**1:43**
